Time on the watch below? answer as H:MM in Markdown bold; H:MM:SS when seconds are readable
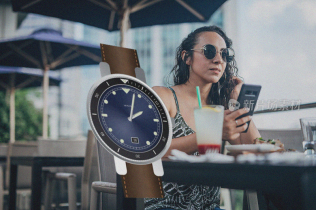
**2:03**
